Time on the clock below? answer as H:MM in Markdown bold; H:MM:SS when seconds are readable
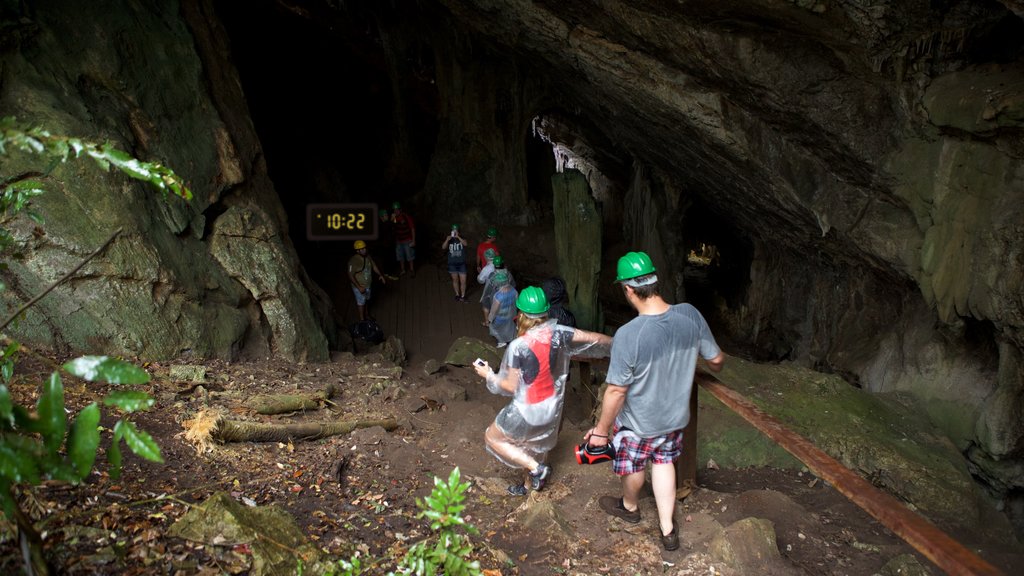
**10:22**
